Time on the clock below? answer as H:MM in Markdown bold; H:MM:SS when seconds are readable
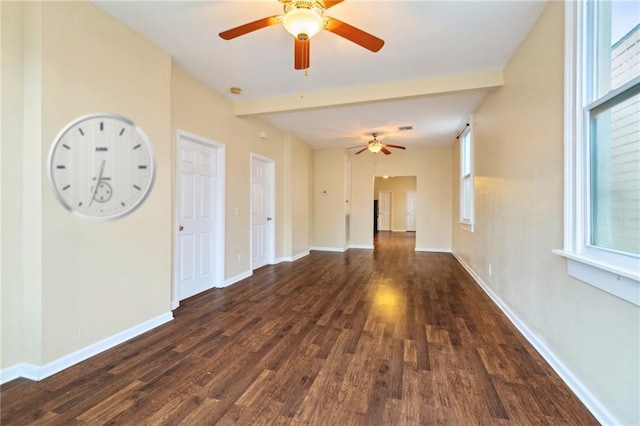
**6:33**
